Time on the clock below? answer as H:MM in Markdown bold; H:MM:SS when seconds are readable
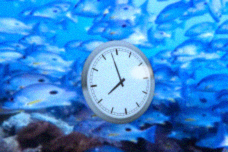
**7:58**
